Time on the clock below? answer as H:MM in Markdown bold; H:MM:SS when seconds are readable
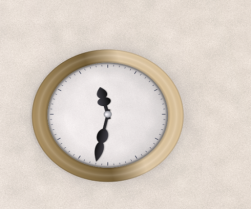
**11:32**
